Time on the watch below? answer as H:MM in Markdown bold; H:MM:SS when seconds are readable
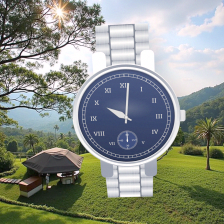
**10:01**
